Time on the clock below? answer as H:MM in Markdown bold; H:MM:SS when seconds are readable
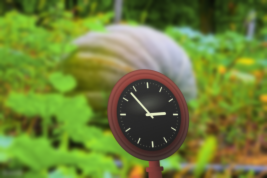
**2:53**
